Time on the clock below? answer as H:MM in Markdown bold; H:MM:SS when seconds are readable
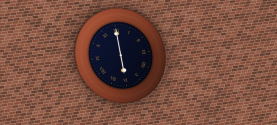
**6:00**
